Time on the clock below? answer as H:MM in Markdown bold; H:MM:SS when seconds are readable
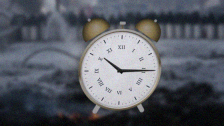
**10:15**
